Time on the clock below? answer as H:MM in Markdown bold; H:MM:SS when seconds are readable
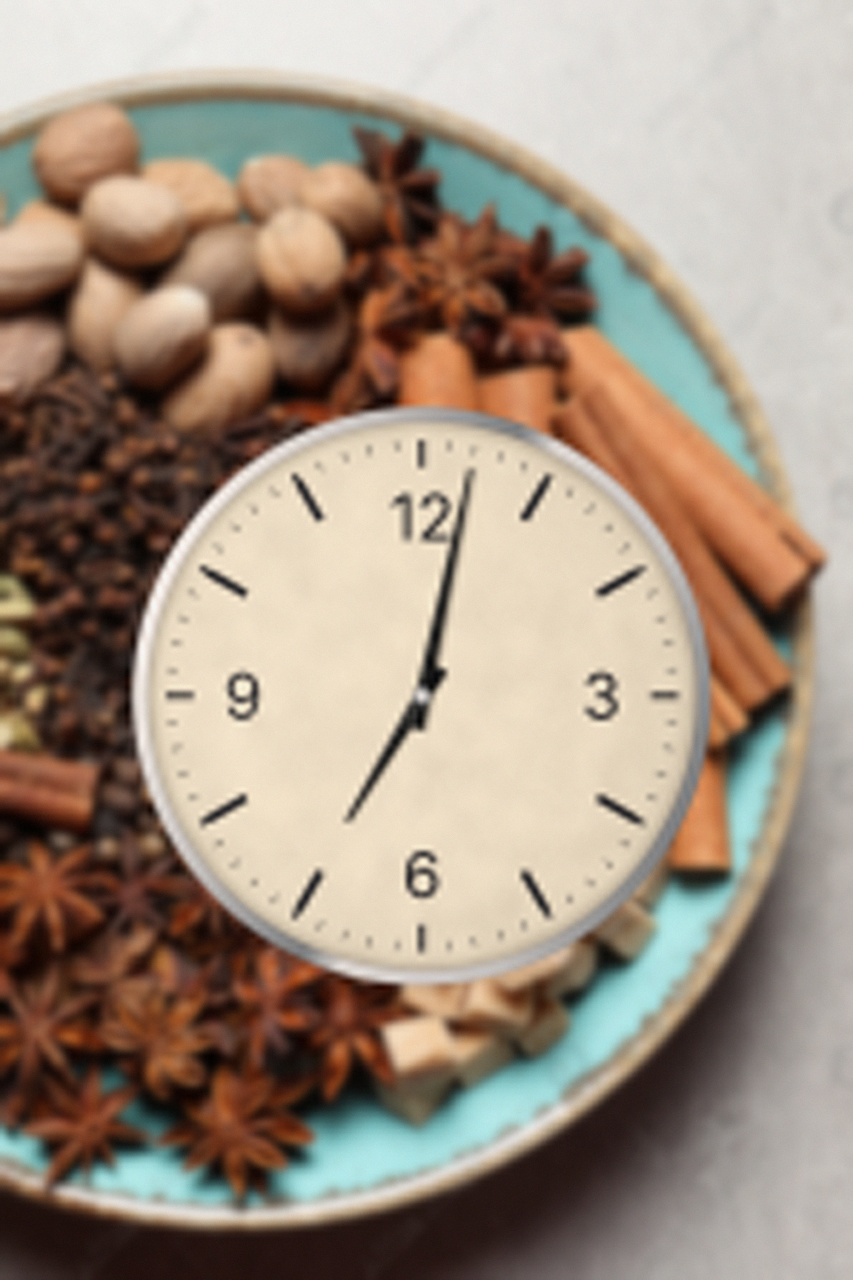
**7:02**
